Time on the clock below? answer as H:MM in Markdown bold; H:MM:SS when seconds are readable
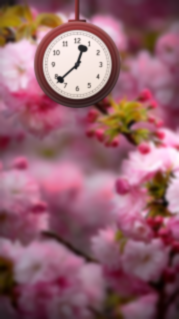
**12:38**
